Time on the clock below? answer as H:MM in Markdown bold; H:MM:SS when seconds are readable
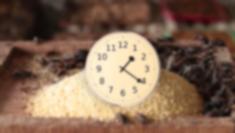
**1:21**
